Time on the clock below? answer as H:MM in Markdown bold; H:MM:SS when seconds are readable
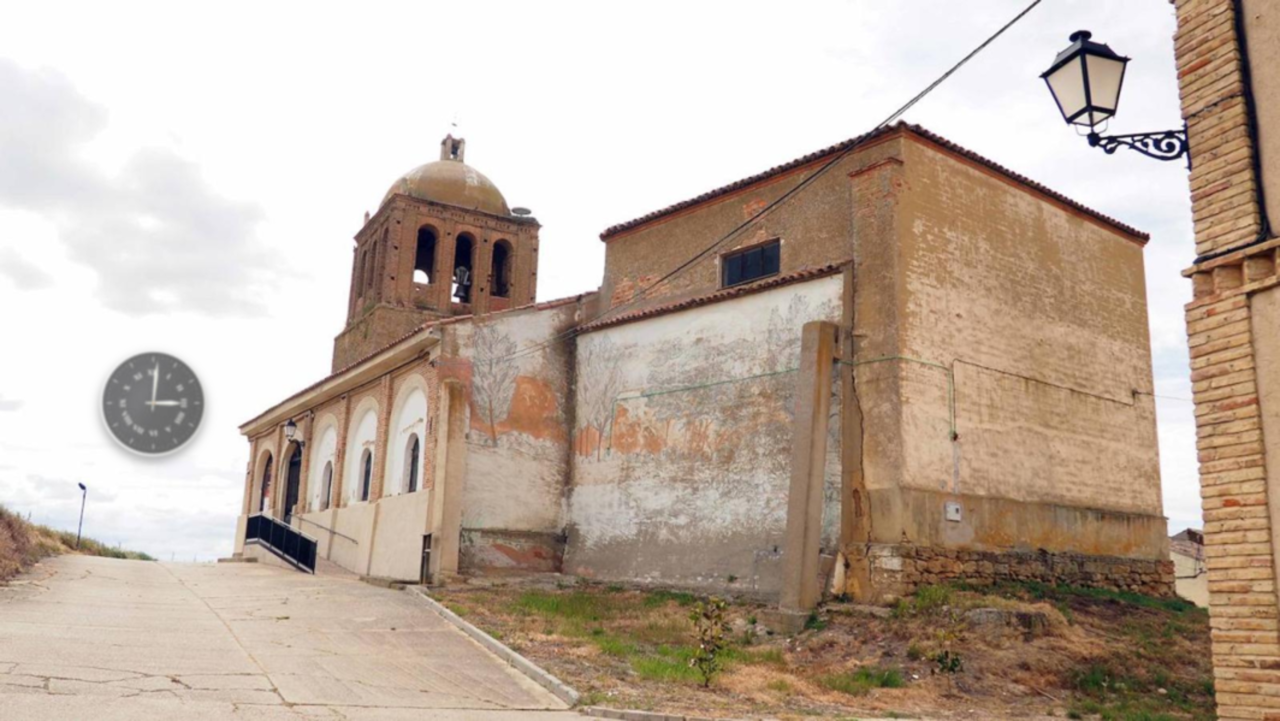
**3:01**
